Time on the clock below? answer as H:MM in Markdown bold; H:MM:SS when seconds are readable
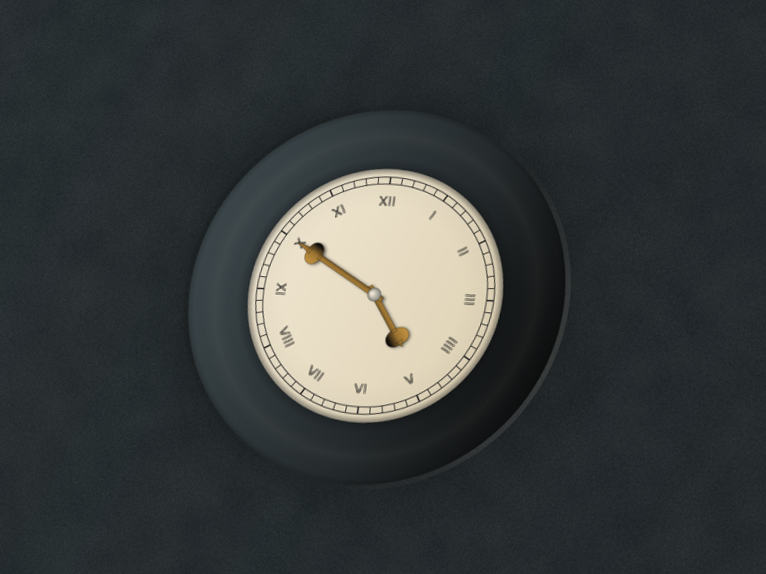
**4:50**
